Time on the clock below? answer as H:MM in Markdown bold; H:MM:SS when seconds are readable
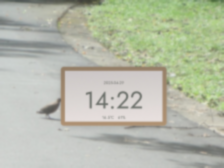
**14:22**
